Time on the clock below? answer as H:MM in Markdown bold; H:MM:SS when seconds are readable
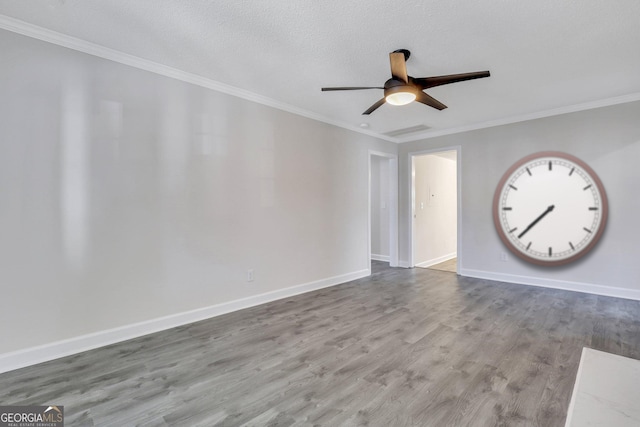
**7:38**
